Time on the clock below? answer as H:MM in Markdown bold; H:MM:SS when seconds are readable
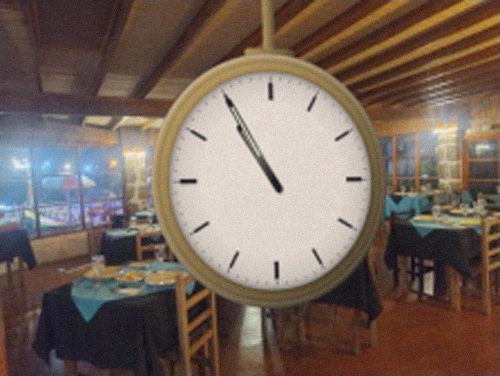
**10:55**
